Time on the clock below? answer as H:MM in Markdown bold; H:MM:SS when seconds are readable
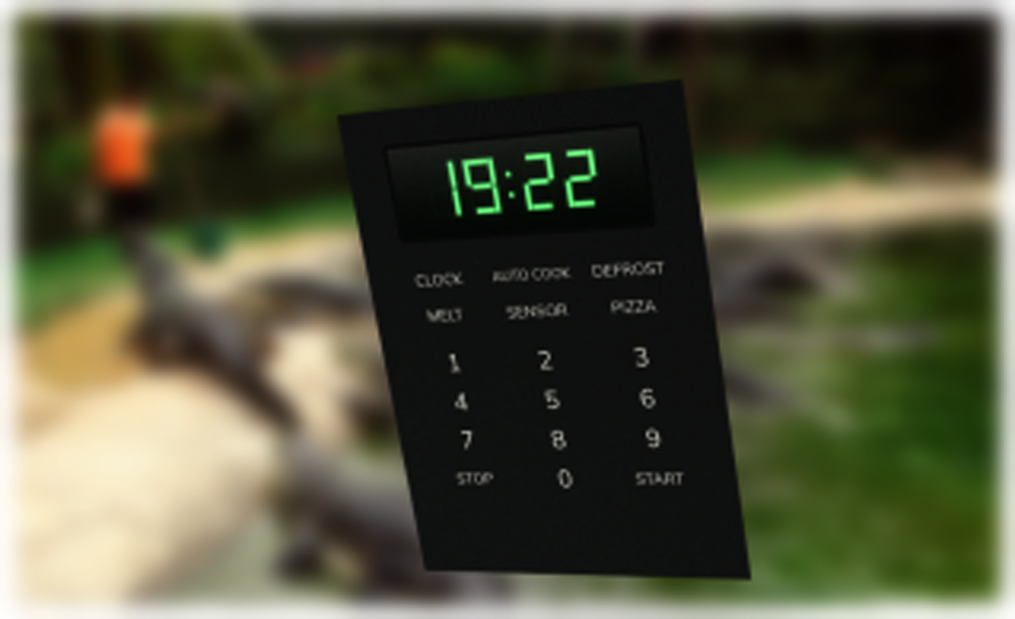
**19:22**
